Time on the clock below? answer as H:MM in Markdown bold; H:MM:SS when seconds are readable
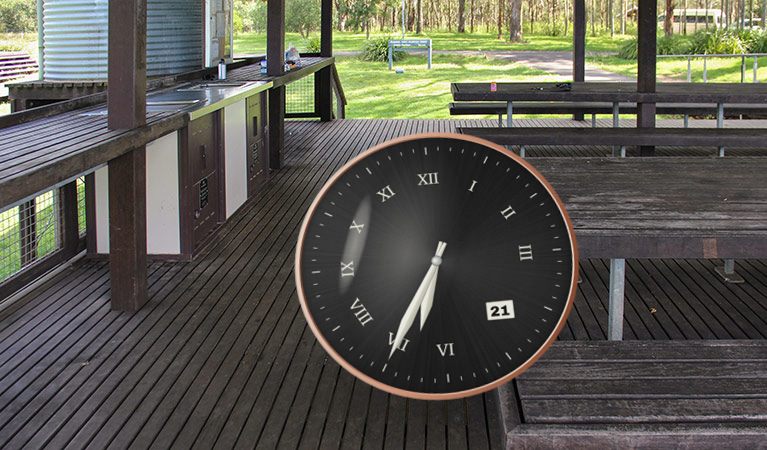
**6:35**
